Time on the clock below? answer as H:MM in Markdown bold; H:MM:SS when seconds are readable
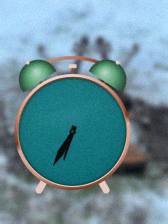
**6:35**
